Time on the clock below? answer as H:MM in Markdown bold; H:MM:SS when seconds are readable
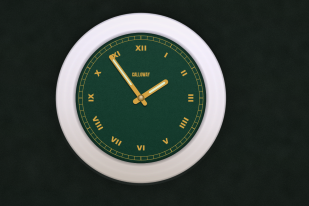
**1:54**
